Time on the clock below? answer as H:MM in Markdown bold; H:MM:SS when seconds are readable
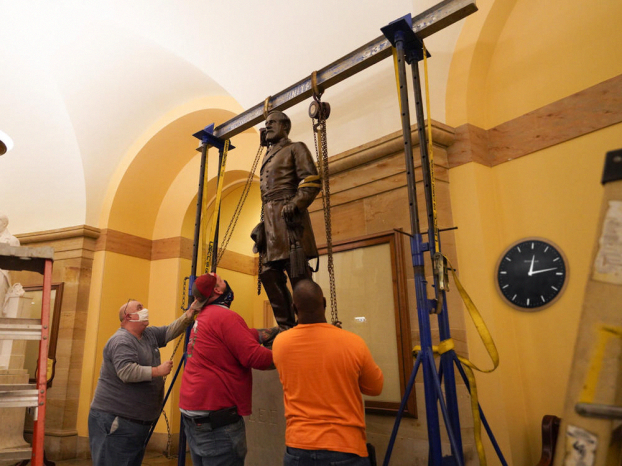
**12:13**
